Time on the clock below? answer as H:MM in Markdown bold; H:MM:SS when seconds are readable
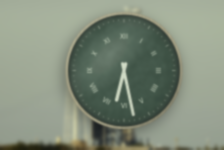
**6:28**
